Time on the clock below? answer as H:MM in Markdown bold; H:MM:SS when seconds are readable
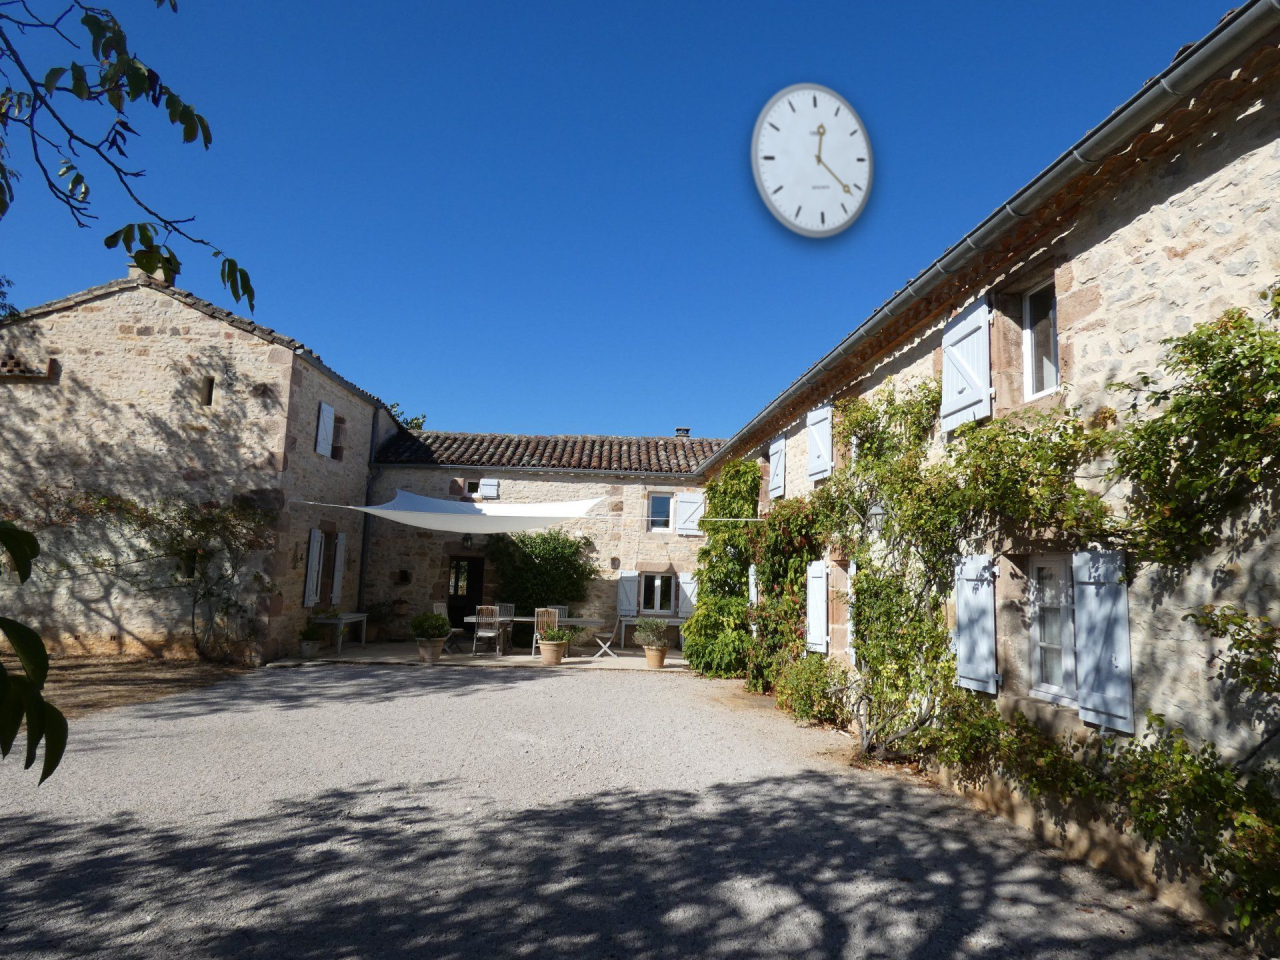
**12:22**
